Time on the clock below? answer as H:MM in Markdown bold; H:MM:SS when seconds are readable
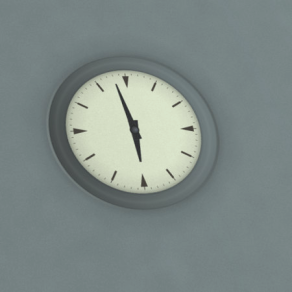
**5:58**
